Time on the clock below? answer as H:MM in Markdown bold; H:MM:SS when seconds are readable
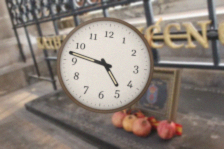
**4:47**
